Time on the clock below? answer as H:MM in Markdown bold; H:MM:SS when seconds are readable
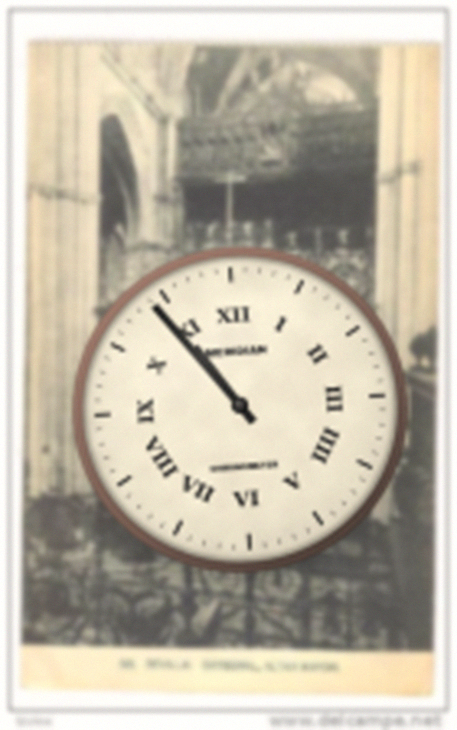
**10:54**
